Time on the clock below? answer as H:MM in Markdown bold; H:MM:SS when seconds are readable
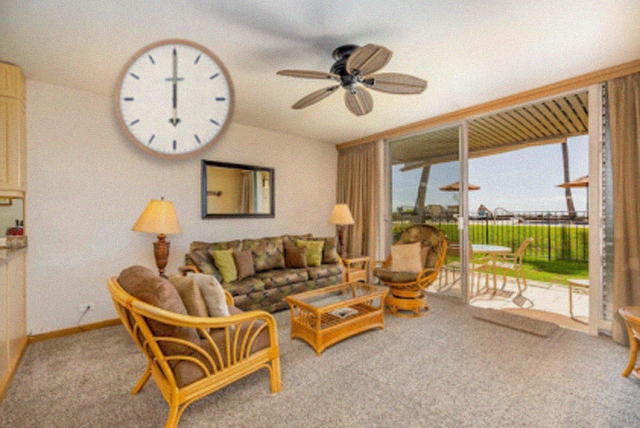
**6:00**
